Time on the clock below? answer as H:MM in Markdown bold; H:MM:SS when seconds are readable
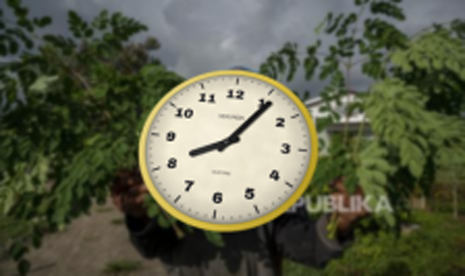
**8:06**
